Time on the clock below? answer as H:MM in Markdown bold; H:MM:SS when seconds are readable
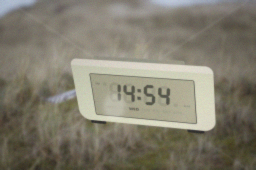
**14:54**
